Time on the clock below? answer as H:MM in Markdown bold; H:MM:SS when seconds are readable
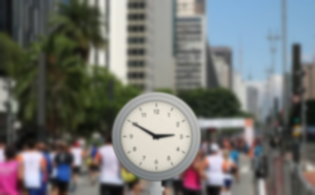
**2:50**
